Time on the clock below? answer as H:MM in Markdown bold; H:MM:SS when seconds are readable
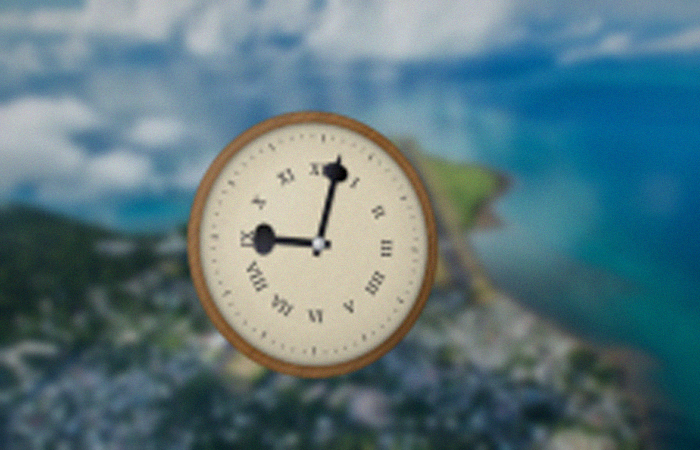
**9:02**
